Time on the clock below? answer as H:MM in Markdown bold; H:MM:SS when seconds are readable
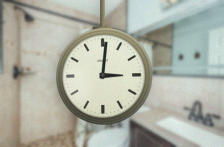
**3:01**
